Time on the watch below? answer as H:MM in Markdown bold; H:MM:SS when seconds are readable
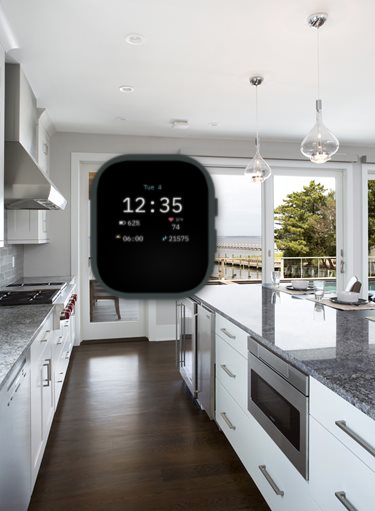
**12:35**
